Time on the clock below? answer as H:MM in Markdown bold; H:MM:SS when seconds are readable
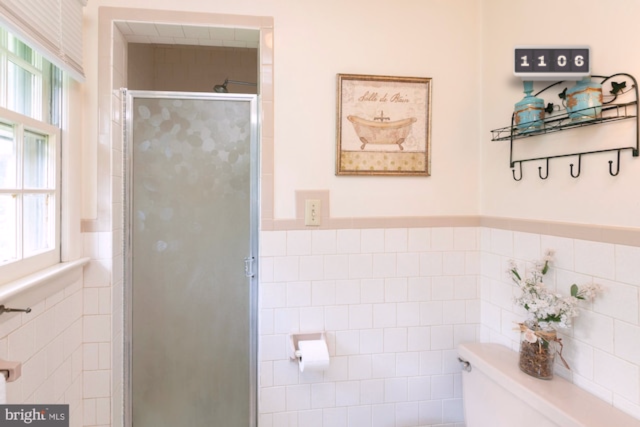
**11:06**
